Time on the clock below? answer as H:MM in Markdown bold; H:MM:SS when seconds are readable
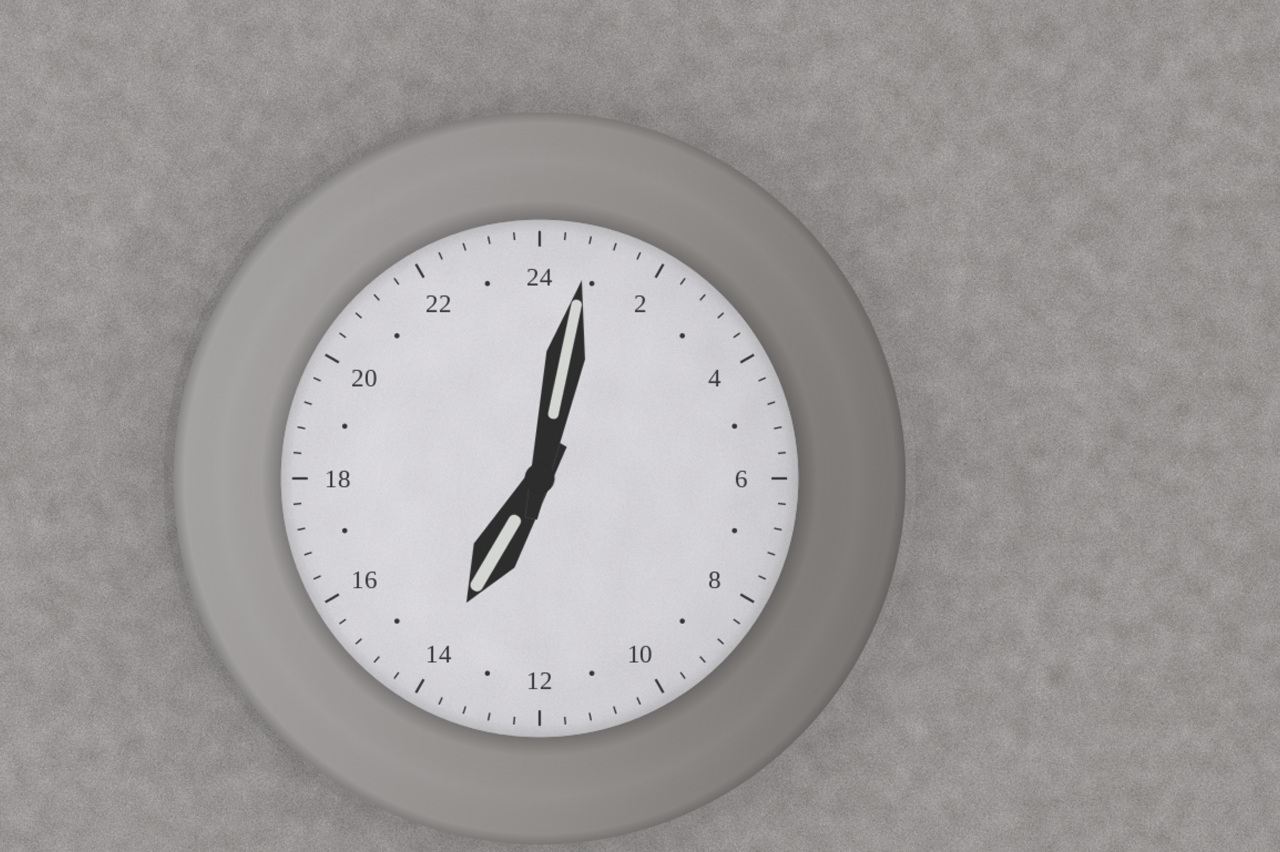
**14:02**
